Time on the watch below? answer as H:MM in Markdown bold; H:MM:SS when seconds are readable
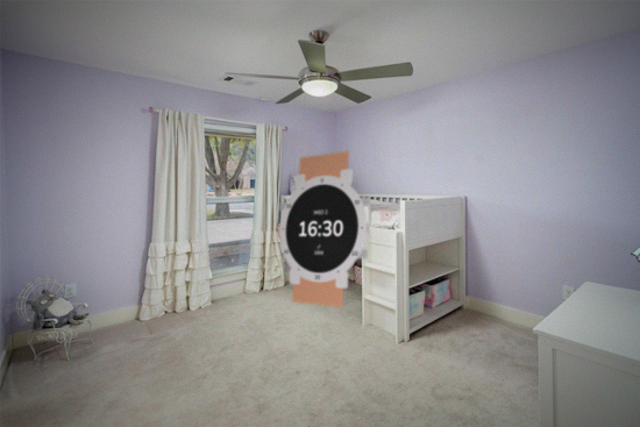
**16:30**
